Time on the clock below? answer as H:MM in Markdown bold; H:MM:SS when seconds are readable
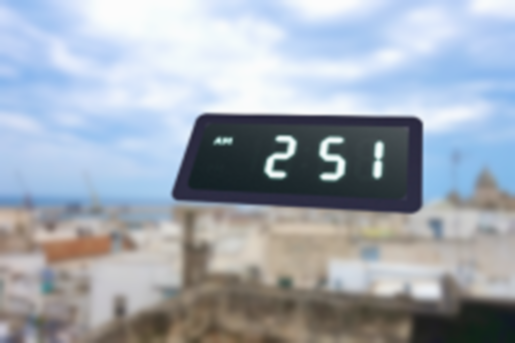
**2:51**
